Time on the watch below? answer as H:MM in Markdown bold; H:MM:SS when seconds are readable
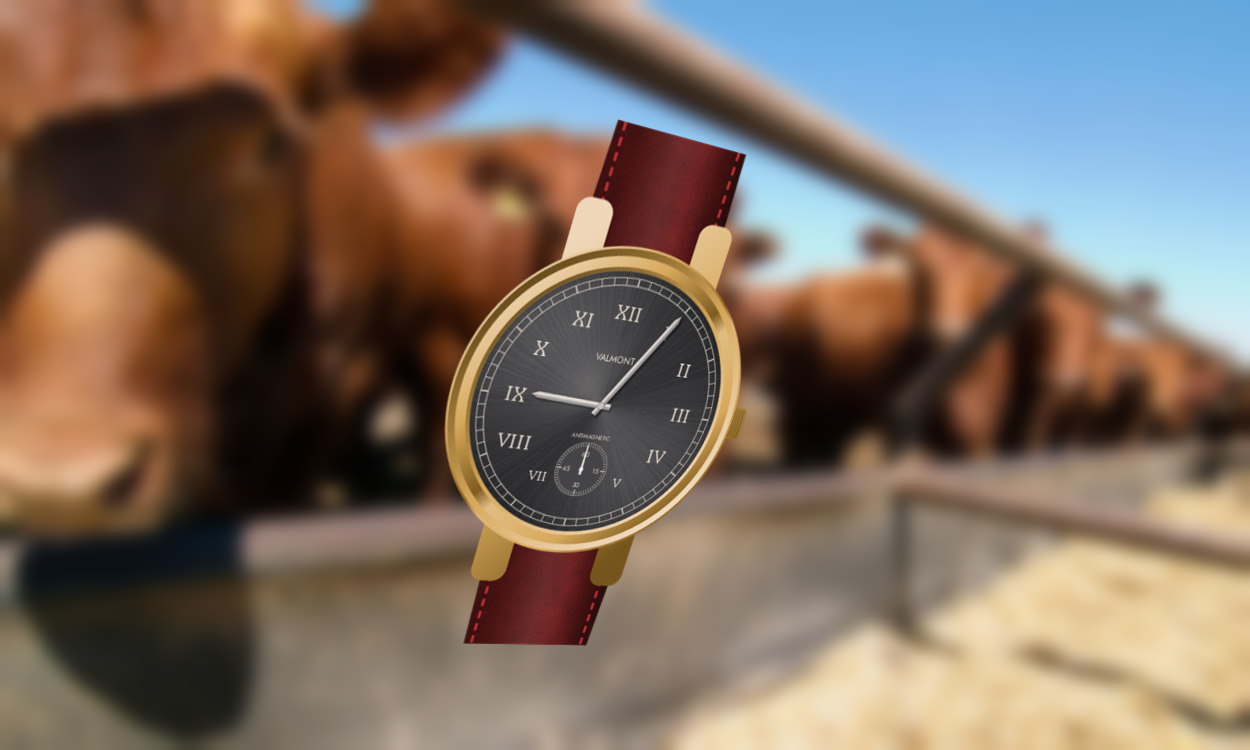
**9:05**
